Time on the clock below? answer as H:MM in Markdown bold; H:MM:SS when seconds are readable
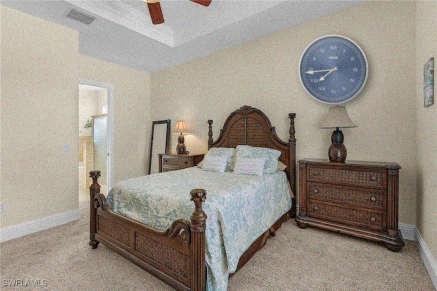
**7:44**
